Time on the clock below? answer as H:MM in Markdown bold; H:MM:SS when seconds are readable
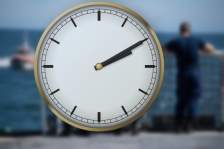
**2:10**
